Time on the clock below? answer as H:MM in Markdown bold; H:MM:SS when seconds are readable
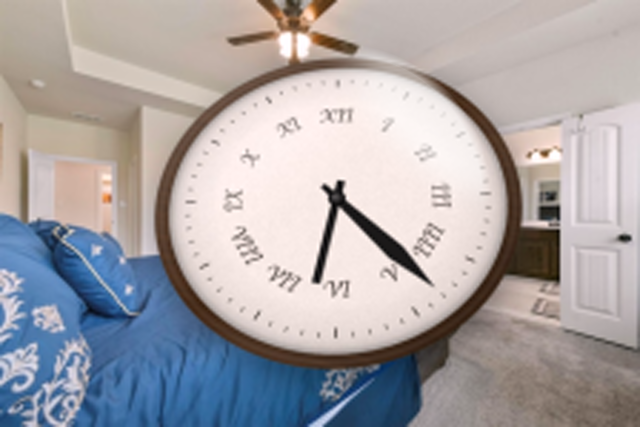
**6:23**
